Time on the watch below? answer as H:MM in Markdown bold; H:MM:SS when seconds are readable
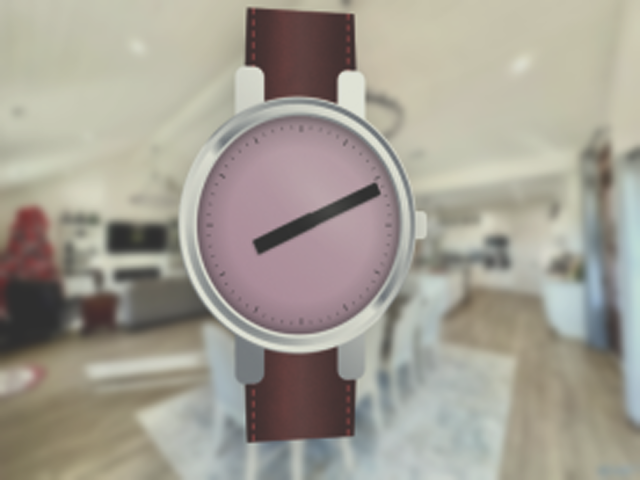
**8:11**
